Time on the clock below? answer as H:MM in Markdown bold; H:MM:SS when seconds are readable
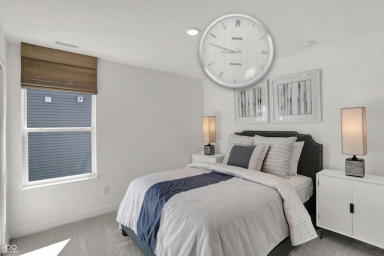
**8:47**
